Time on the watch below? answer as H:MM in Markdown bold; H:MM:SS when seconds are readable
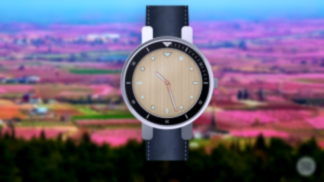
**10:27**
